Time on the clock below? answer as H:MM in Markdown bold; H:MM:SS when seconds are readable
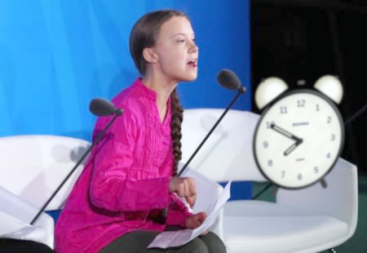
**7:50**
